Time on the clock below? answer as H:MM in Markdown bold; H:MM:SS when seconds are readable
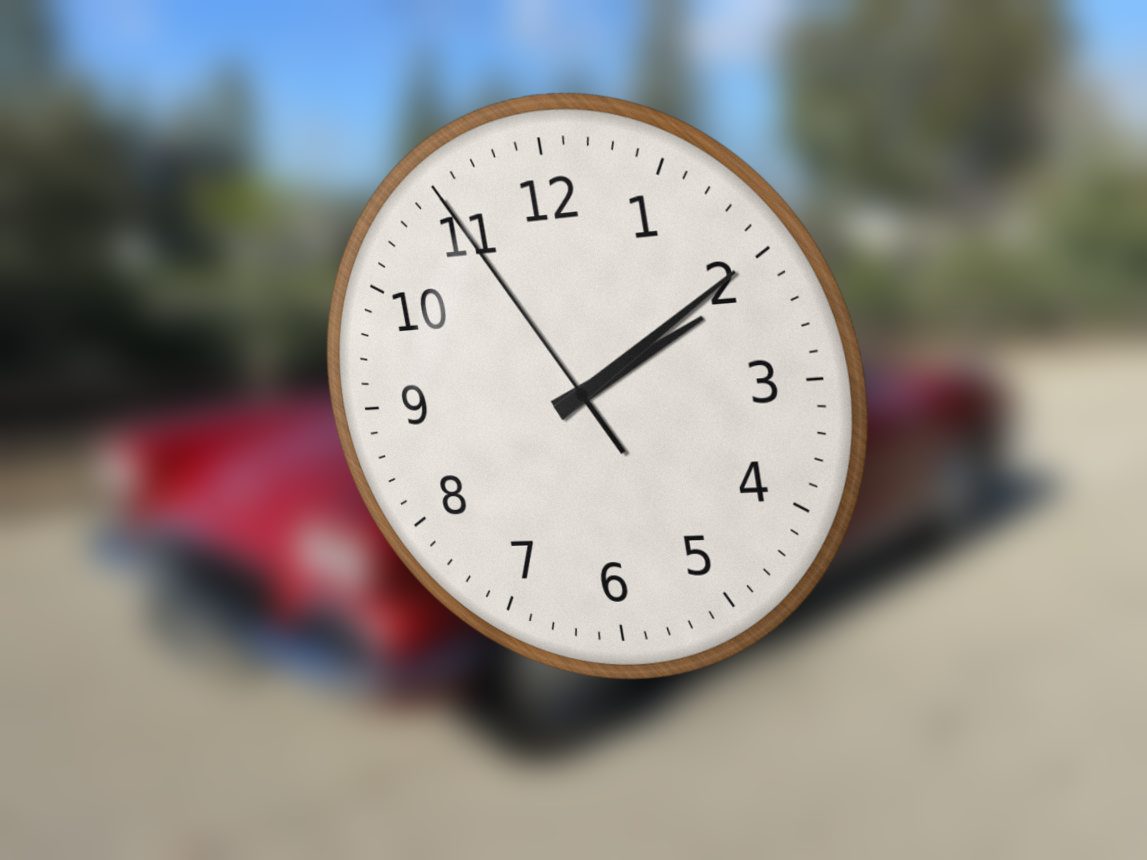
**2:09:55**
